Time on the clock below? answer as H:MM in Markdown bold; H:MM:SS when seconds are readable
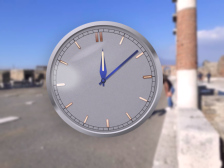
**12:09**
